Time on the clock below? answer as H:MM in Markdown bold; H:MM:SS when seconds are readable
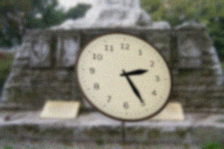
**2:25**
